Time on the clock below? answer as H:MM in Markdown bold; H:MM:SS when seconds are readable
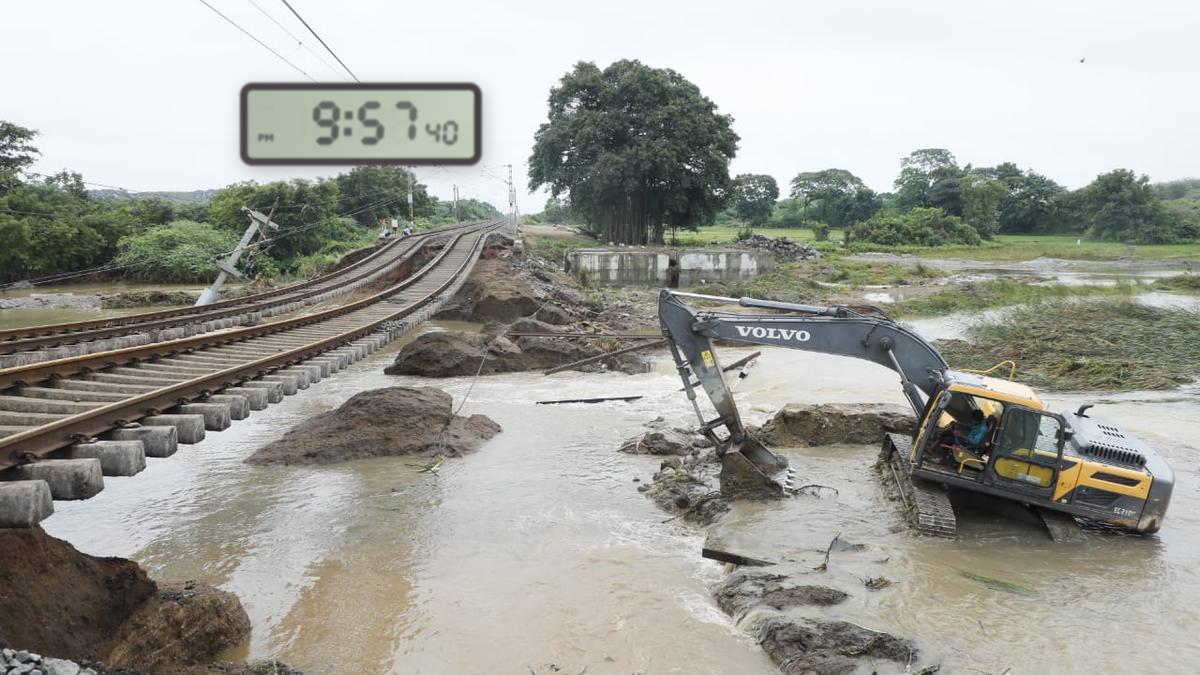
**9:57:40**
